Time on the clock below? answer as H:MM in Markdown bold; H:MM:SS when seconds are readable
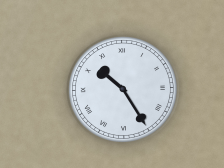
**10:25**
